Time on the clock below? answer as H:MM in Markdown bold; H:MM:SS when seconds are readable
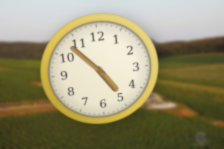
**4:53**
